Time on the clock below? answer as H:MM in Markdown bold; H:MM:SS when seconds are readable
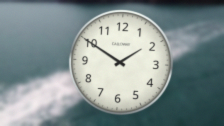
**1:50**
